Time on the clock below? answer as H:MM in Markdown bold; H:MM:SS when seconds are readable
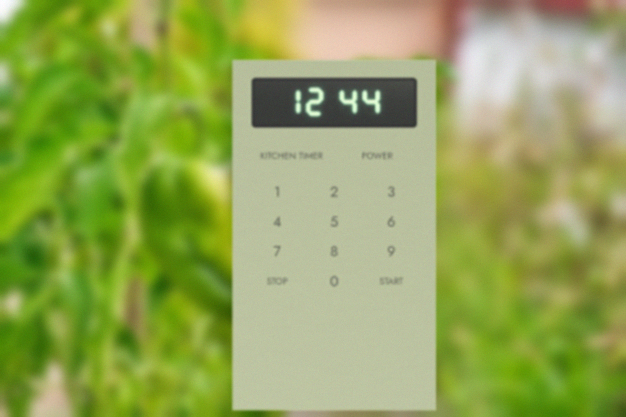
**12:44**
